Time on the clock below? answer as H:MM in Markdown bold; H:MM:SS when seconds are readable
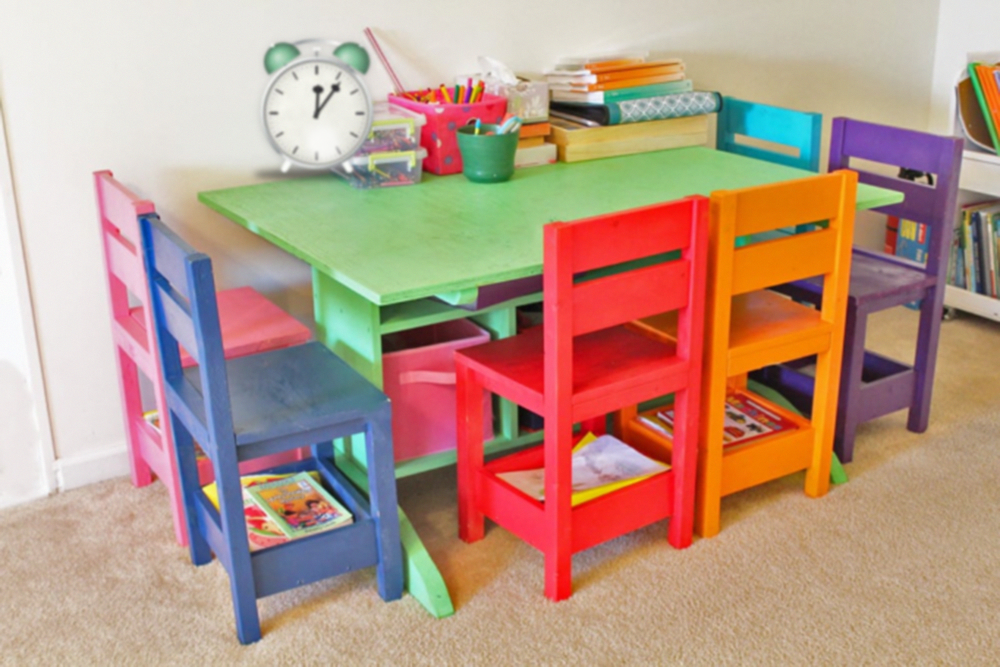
**12:06**
